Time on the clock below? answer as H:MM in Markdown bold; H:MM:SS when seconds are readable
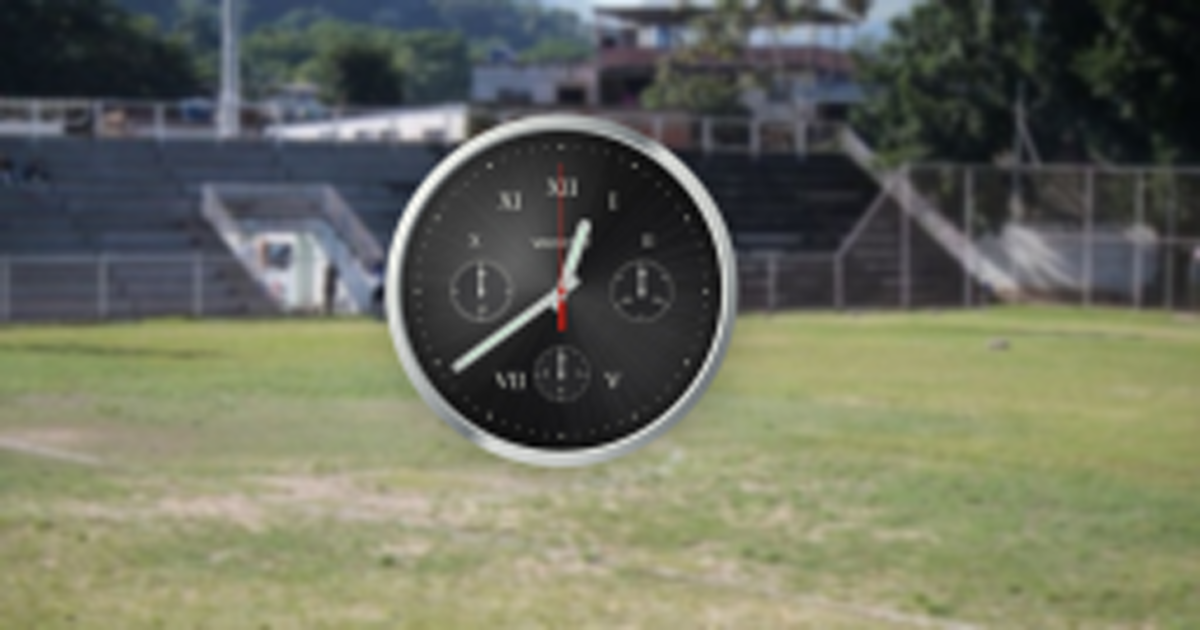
**12:39**
